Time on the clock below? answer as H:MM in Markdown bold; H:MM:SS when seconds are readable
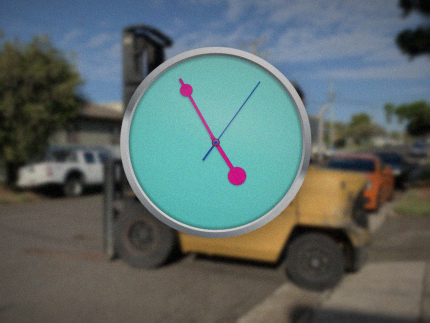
**4:55:06**
